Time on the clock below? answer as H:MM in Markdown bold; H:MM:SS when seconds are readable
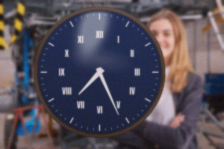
**7:26**
